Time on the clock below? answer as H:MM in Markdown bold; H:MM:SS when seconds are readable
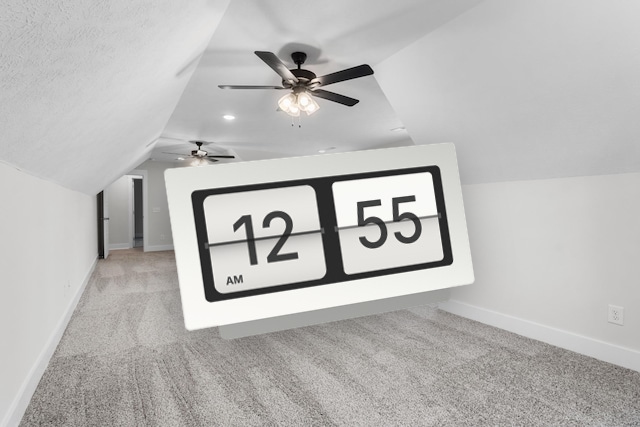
**12:55**
